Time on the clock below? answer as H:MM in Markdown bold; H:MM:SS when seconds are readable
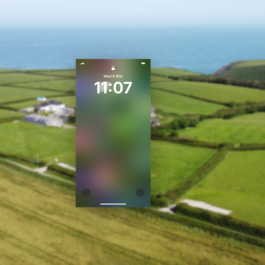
**11:07**
